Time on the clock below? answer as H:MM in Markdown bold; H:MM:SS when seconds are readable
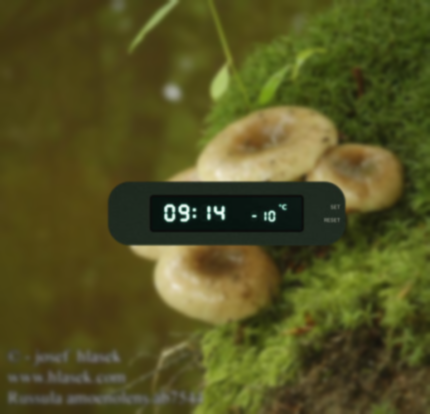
**9:14**
